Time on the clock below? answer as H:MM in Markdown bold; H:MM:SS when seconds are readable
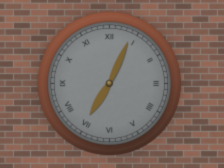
**7:04**
